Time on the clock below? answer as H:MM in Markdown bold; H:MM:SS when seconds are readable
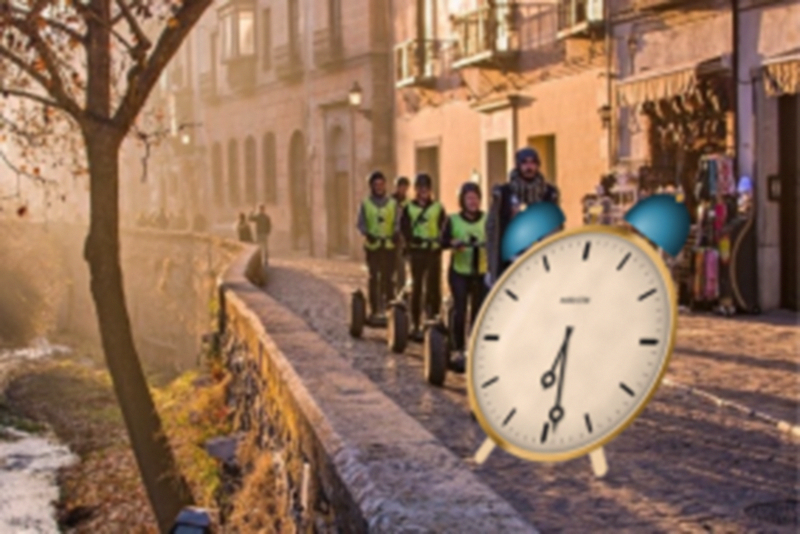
**6:29**
